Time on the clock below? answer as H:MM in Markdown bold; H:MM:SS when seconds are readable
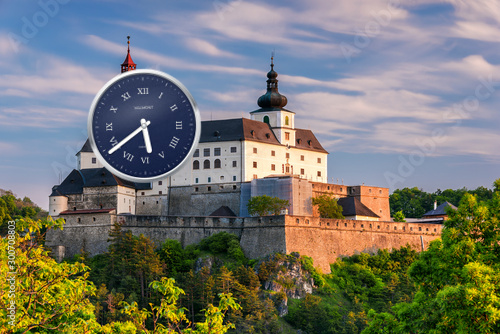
**5:39**
